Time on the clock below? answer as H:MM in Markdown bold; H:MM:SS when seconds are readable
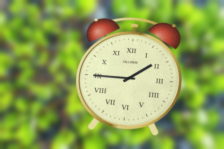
**1:45**
